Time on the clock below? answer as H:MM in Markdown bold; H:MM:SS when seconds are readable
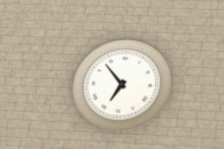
**6:53**
